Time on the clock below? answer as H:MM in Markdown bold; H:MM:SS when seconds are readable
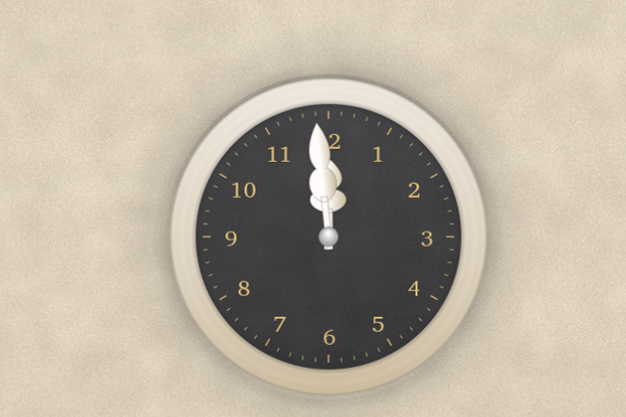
**11:59**
